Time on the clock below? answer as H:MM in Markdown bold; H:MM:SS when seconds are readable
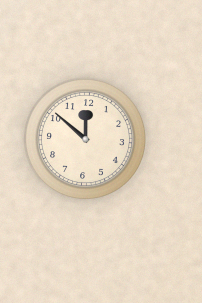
**11:51**
